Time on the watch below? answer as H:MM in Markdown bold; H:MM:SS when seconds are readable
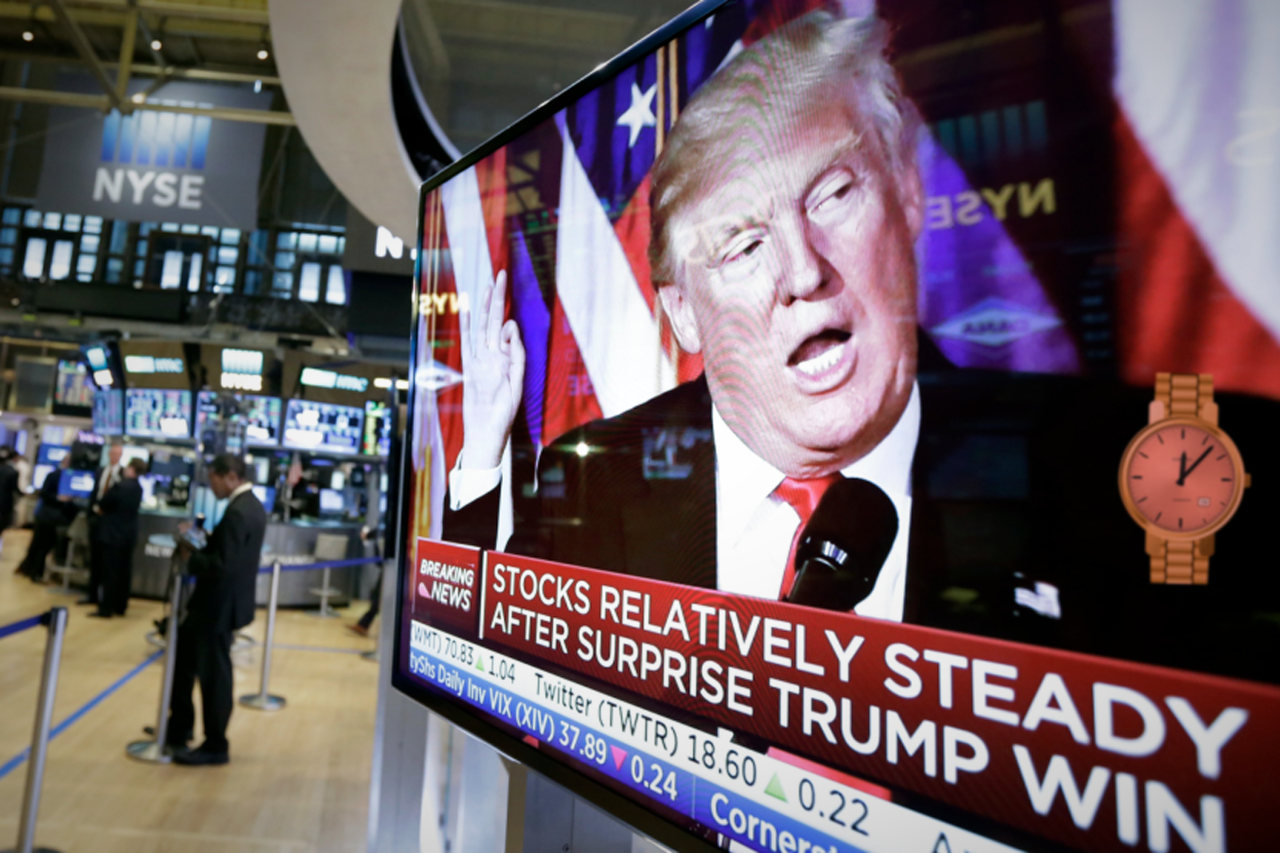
**12:07**
